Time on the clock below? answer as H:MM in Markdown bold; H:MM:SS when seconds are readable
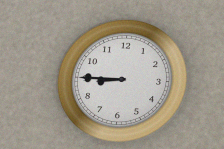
**8:45**
